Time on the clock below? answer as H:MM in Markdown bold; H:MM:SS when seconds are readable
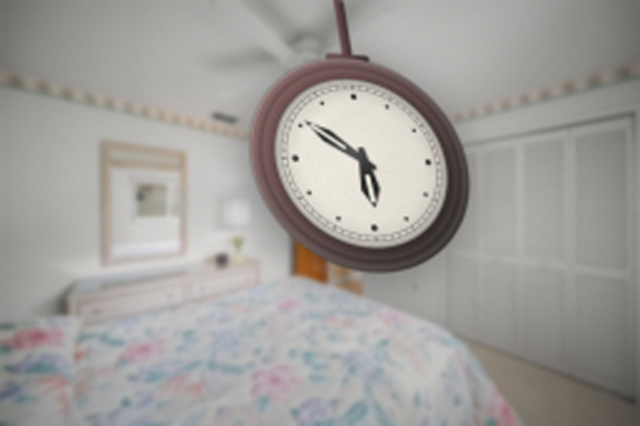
**5:51**
